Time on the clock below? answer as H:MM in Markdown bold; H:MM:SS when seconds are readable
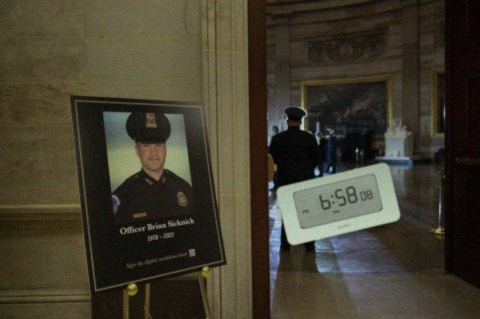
**6:58**
